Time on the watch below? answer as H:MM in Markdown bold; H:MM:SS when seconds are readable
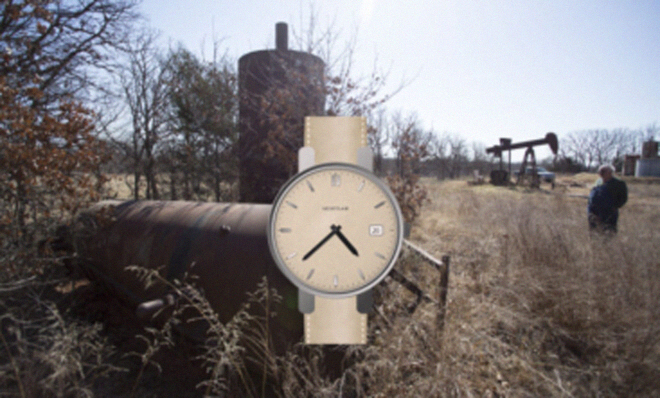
**4:38**
